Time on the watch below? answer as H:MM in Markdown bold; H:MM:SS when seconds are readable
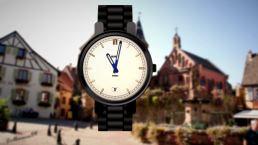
**11:02**
